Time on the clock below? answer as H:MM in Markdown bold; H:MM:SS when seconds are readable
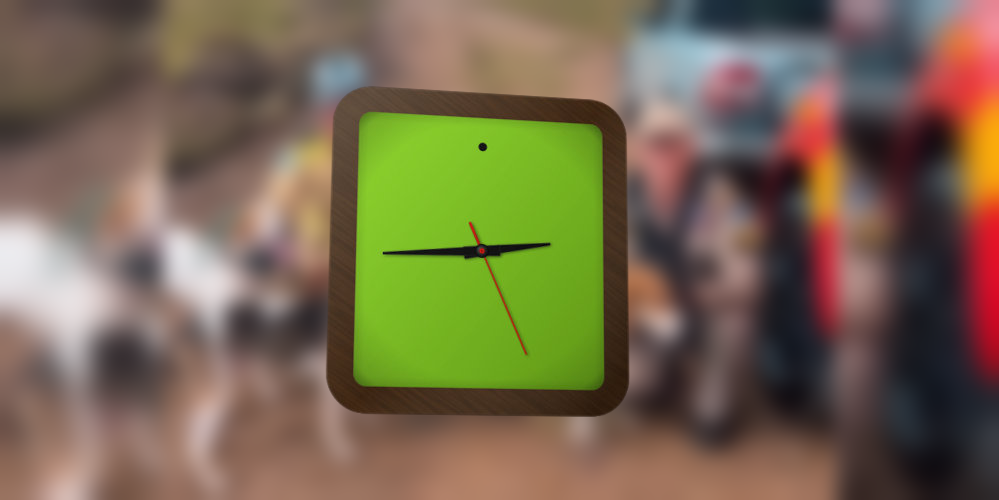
**2:44:26**
